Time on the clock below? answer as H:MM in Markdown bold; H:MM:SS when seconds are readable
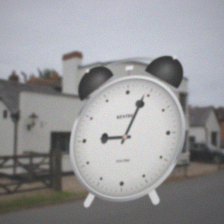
**9:04**
